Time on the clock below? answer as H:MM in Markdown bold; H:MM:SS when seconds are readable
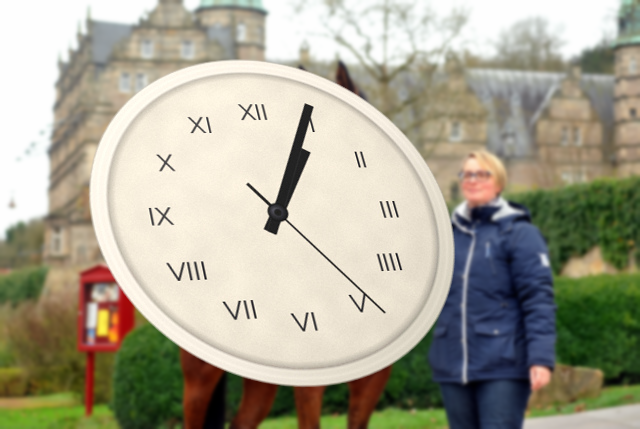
**1:04:24**
